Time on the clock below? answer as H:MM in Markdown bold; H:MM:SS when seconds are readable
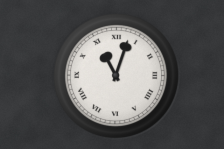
**11:03**
